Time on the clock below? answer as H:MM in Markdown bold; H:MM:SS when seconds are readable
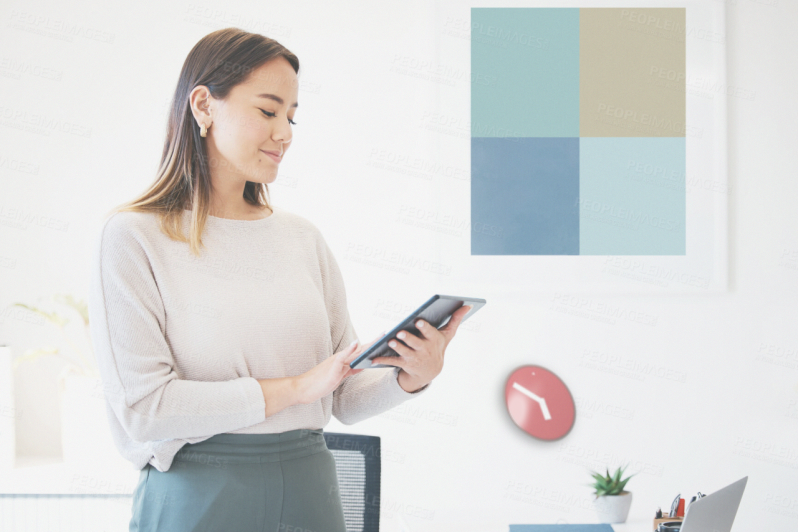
**5:51**
